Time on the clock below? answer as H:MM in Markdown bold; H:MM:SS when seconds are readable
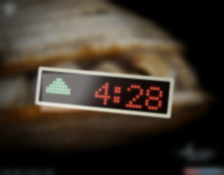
**4:28**
